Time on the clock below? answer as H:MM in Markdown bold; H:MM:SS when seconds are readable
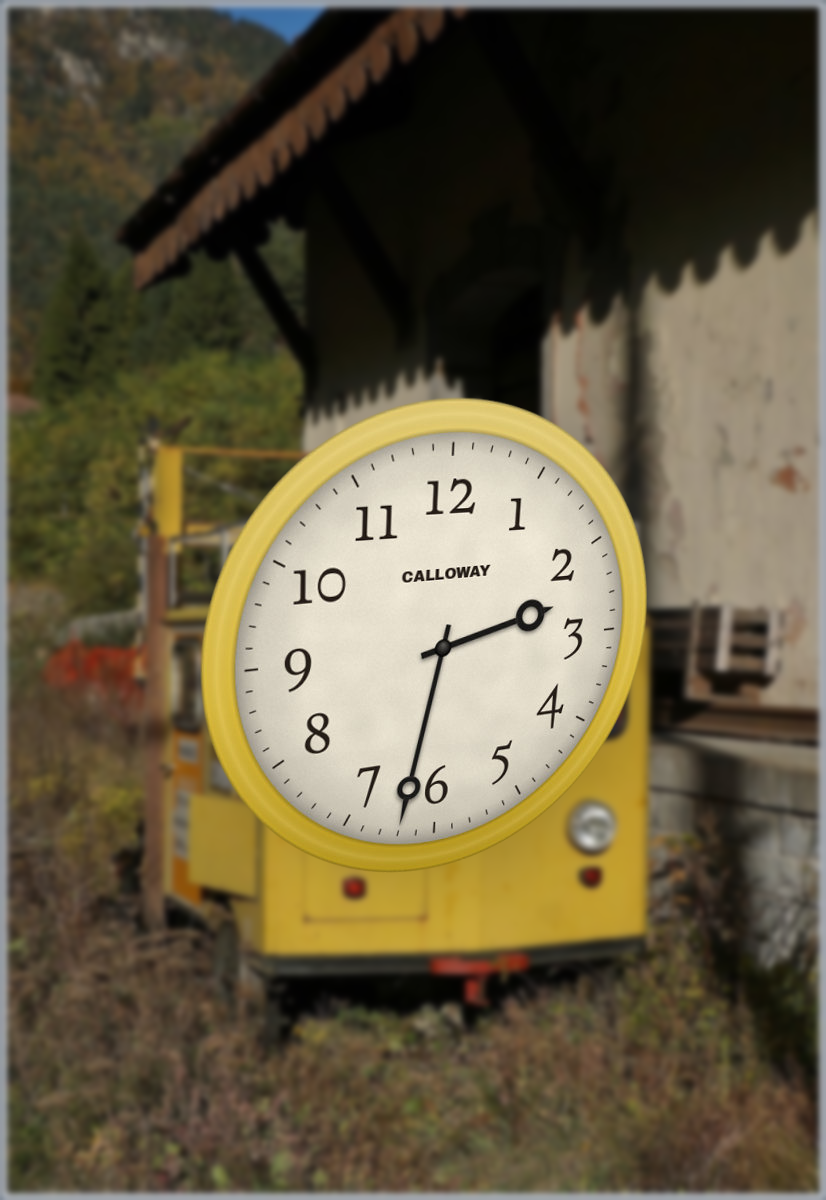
**2:32**
